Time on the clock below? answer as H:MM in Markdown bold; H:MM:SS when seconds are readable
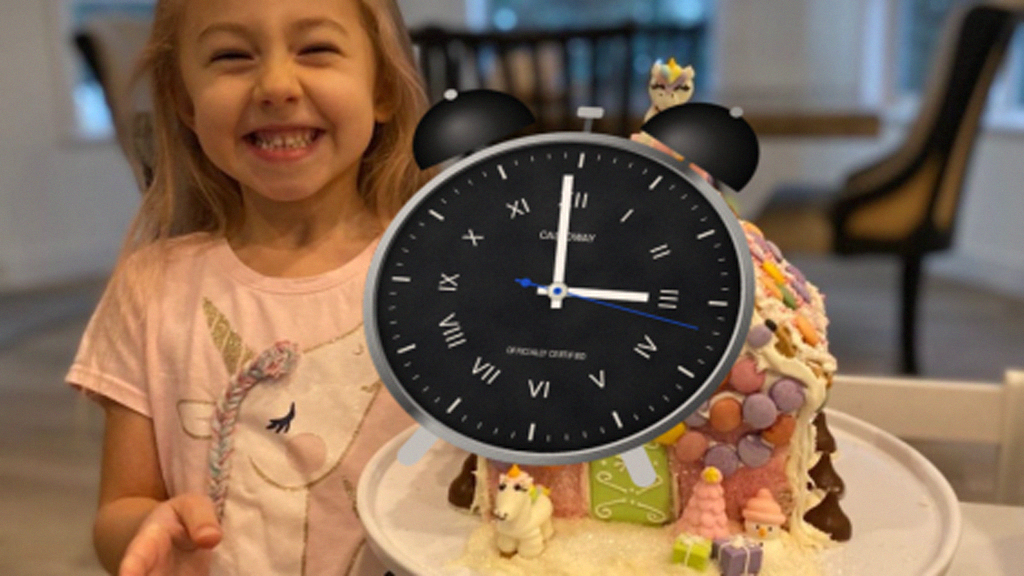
**2:59:17**
